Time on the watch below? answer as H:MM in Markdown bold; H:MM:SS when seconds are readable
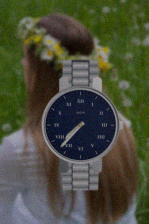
**7:37**
